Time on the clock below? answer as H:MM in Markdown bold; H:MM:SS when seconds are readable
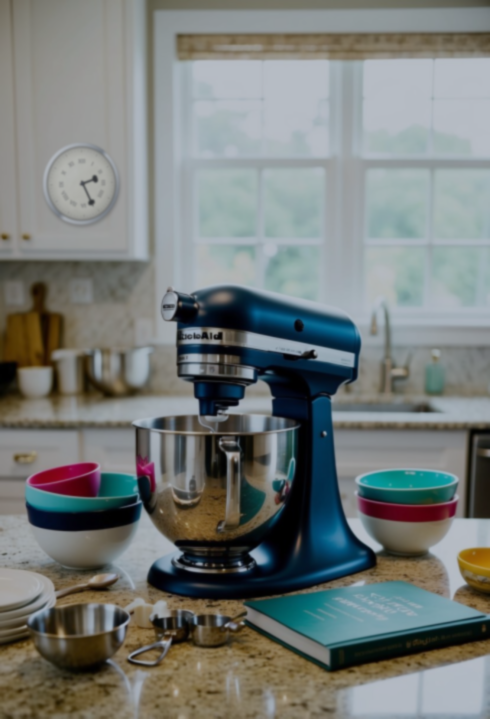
**2:26**
